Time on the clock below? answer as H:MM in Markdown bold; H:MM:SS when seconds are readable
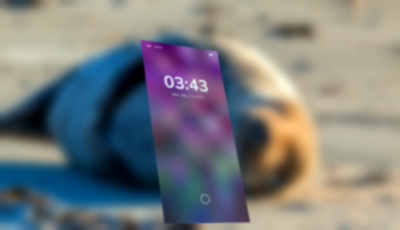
**3:43**
